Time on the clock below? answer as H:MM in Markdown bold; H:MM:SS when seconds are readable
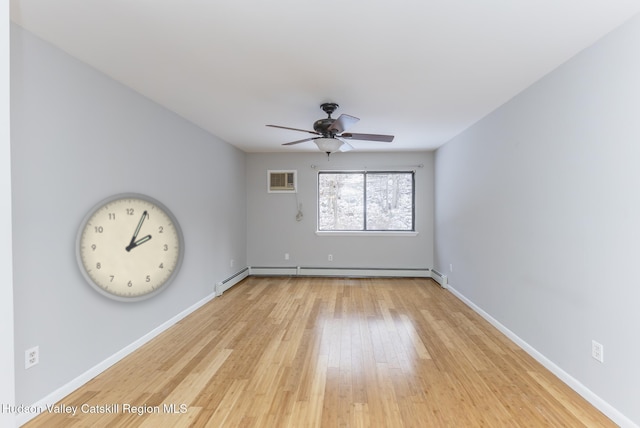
**2:04**
